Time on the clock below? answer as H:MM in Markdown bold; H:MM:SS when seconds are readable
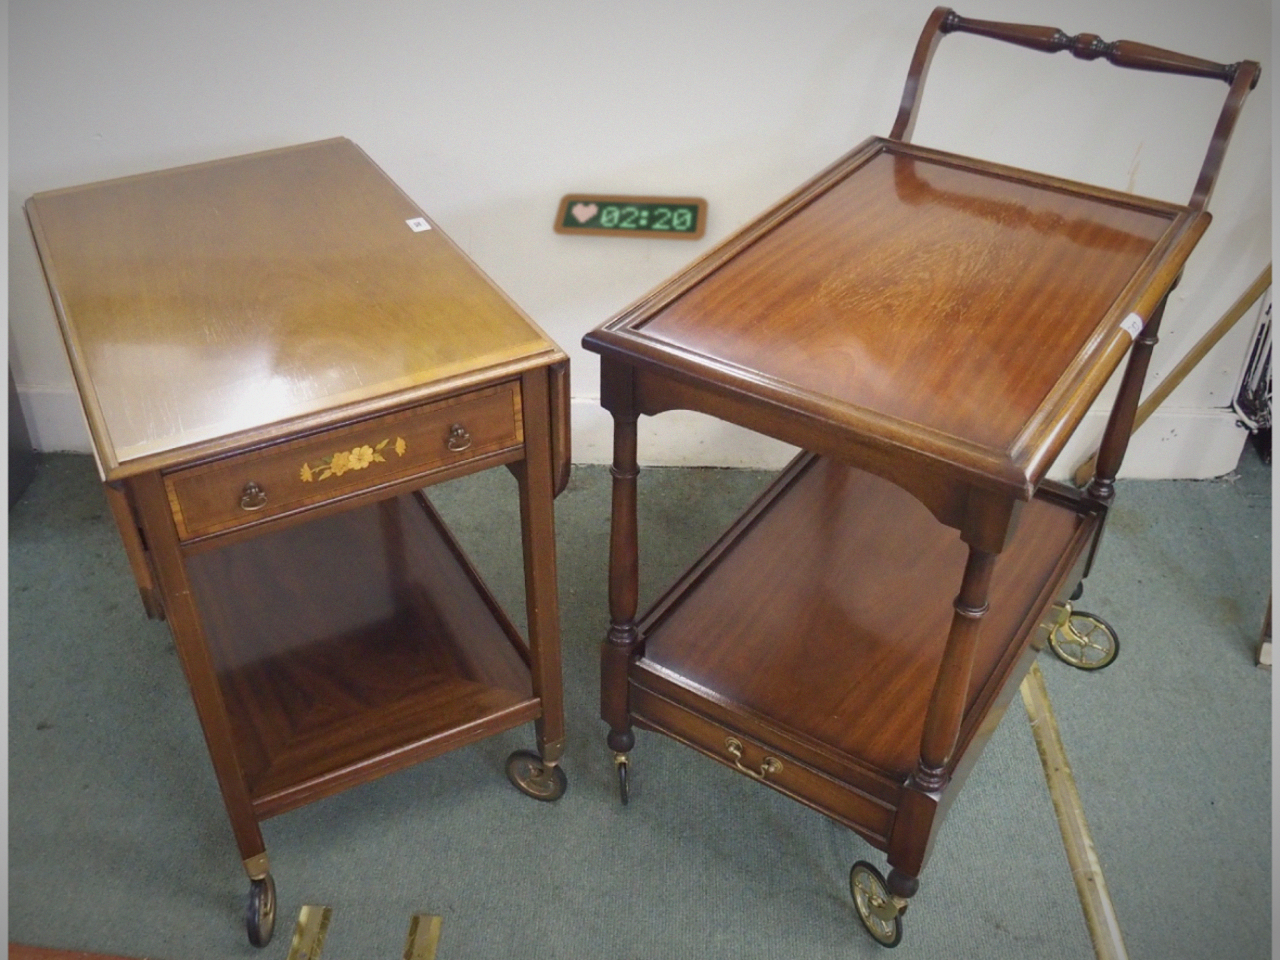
**2:20**
